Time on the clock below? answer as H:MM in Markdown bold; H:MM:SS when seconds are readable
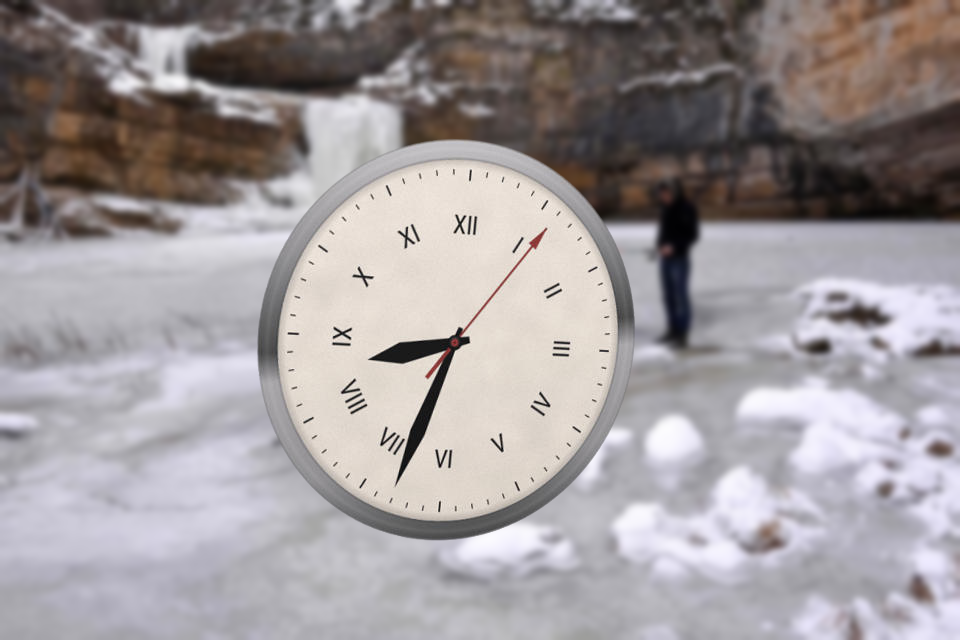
**8:33:06**
